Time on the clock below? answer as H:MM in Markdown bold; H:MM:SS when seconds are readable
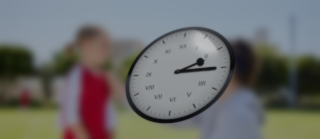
**2:15**
